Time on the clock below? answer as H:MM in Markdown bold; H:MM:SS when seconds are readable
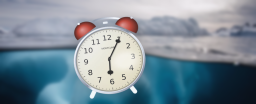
**6:05**
